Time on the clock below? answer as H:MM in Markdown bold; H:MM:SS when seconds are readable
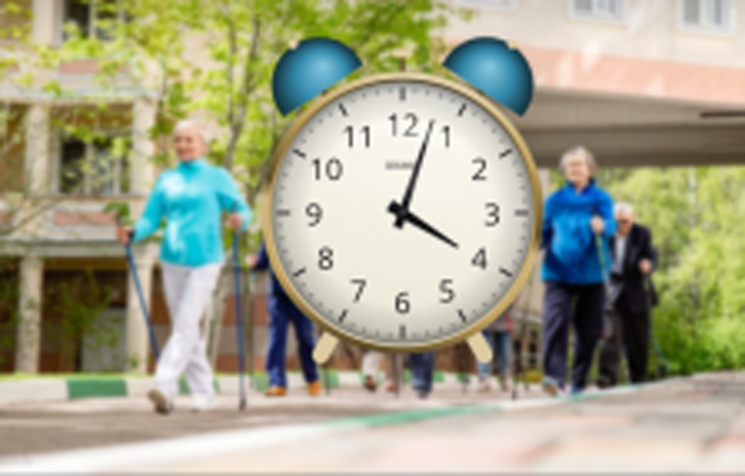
**4:03**
